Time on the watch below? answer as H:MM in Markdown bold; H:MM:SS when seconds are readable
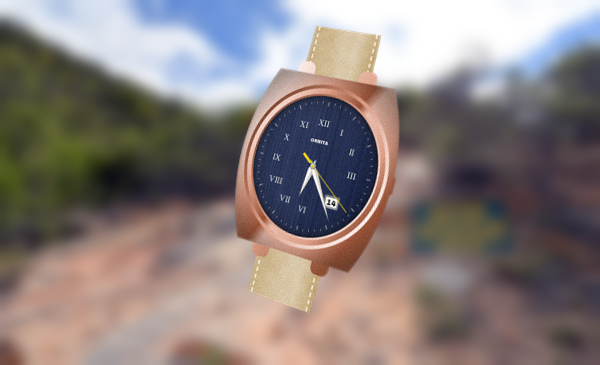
**6:24:21**
